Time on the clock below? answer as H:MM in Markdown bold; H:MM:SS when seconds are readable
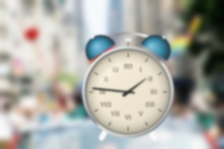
**1:46**
